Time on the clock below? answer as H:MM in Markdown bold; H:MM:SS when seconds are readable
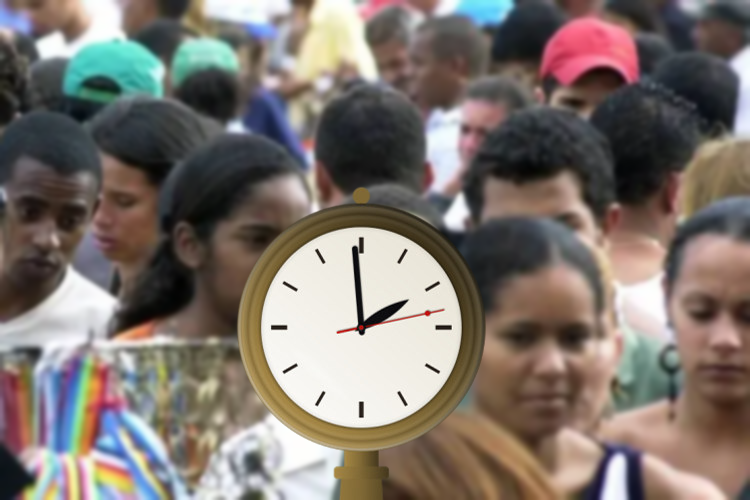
**1:59:13**
